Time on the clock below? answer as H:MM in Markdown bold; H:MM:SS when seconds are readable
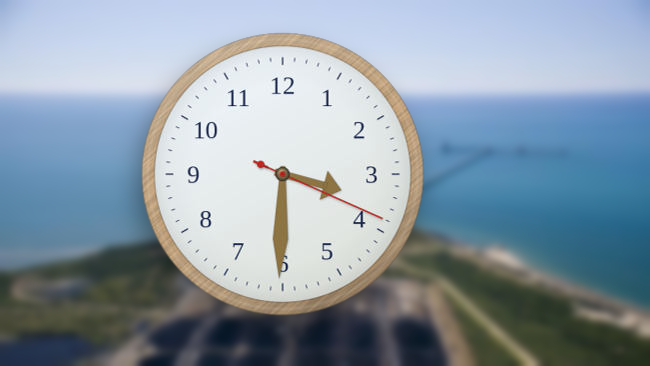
**3:30:19**
